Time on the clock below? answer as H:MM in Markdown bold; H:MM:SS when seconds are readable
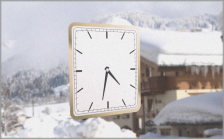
**4:32**
